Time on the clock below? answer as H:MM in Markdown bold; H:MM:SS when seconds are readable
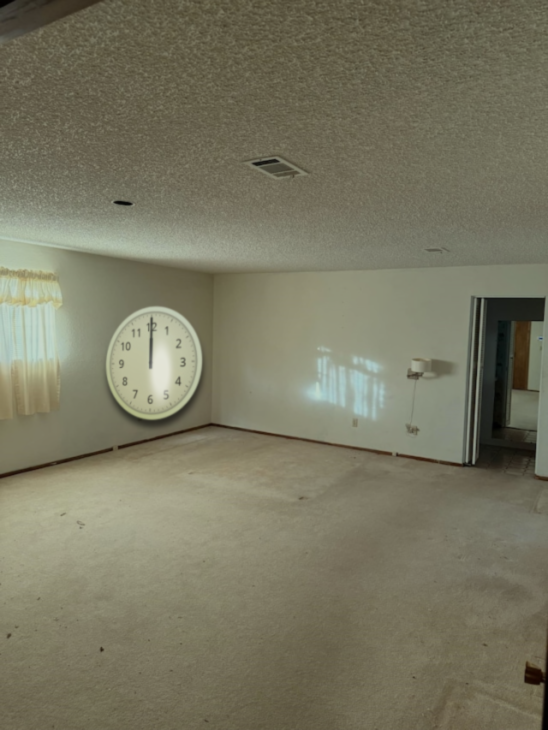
**12:00**
